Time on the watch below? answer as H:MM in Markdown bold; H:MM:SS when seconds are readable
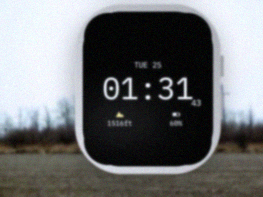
**1:31**
